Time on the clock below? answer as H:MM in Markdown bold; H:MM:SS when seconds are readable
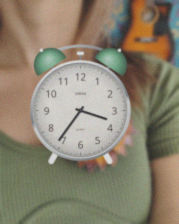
**3:36**
